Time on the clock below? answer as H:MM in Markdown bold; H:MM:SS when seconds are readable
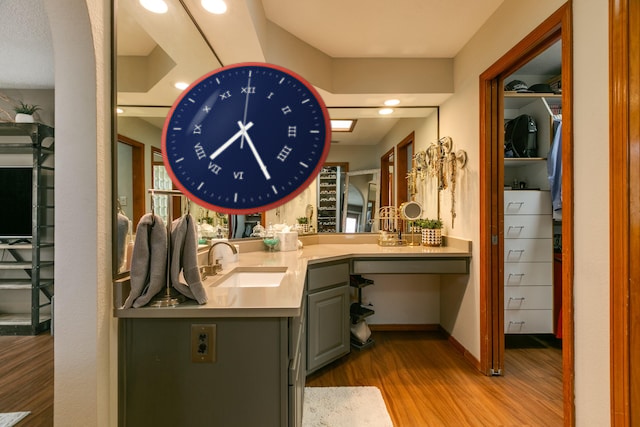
**7:25:00**
